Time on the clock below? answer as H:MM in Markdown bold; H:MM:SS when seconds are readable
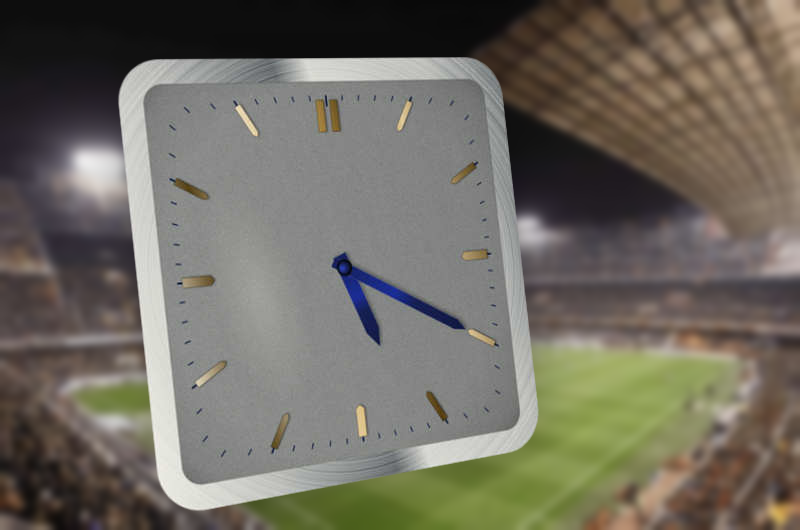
**5:20**
